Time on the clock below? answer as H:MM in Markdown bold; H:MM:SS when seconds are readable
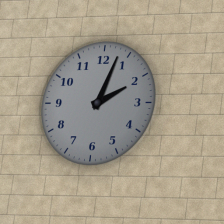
**2:03**
